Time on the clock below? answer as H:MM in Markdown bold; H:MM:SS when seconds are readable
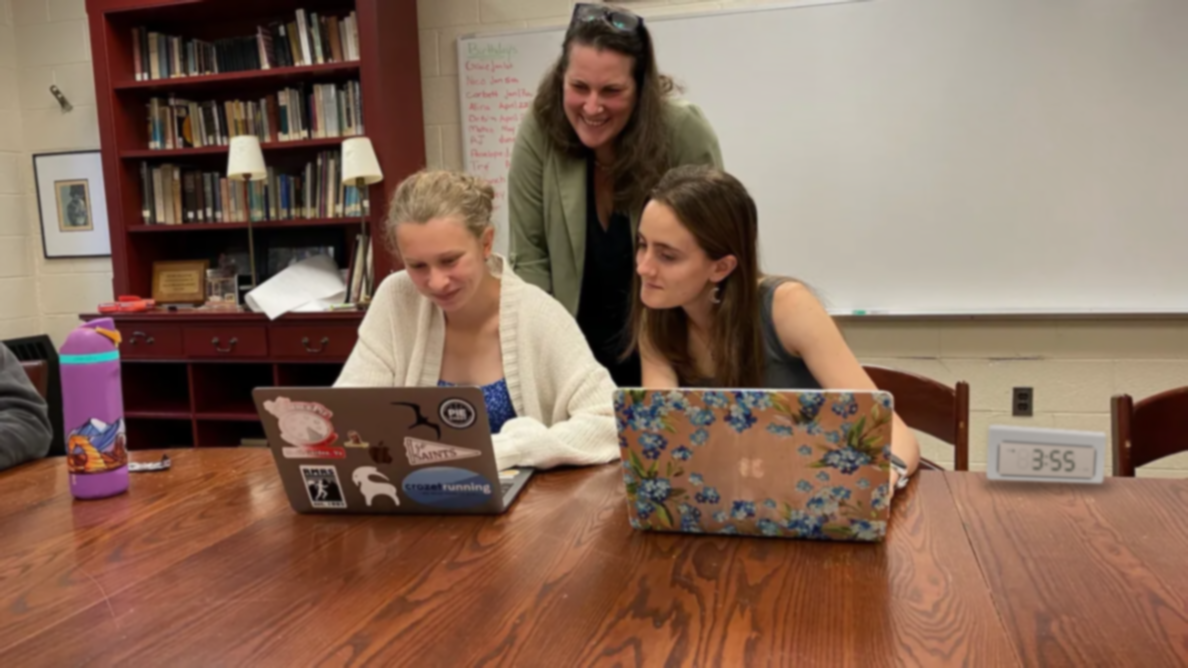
**3:55**
